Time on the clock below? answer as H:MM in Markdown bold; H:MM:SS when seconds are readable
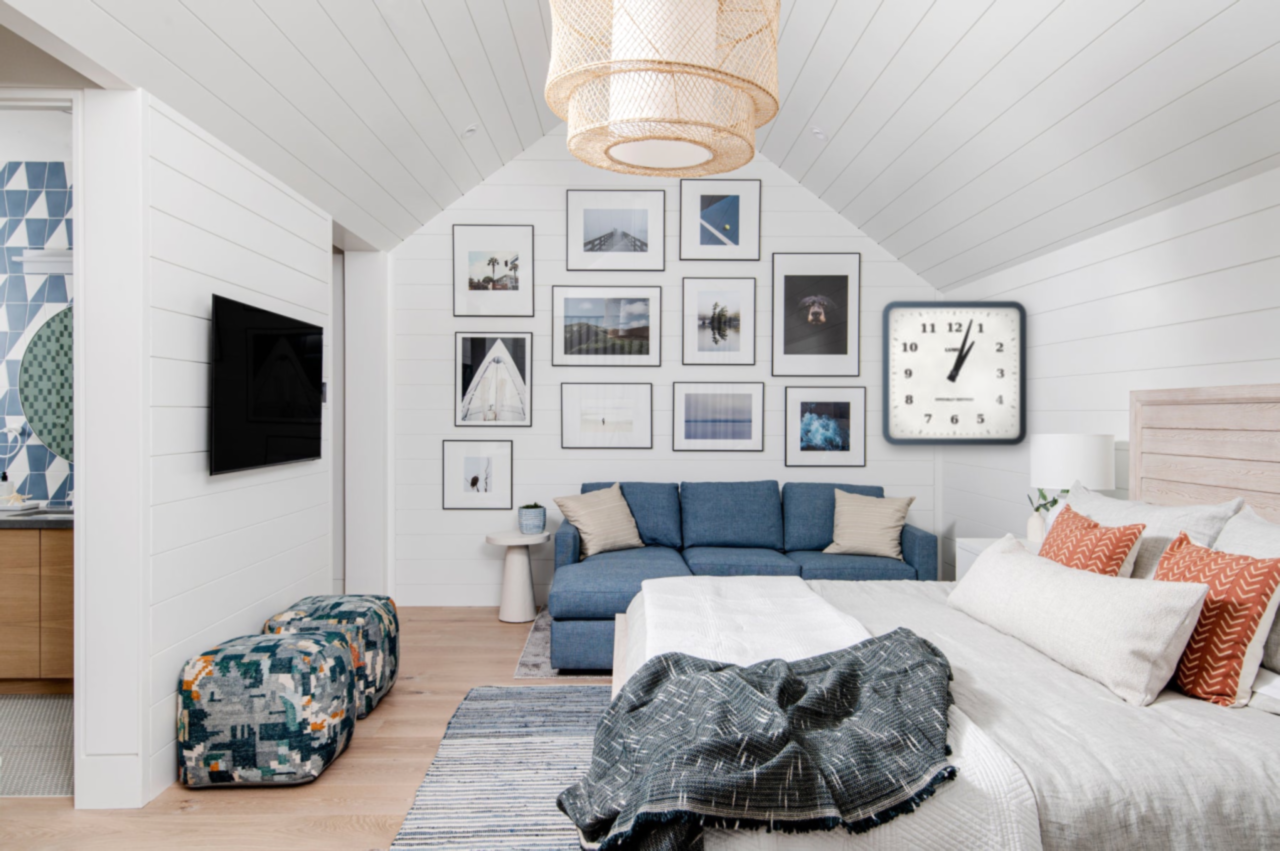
**1:03**
